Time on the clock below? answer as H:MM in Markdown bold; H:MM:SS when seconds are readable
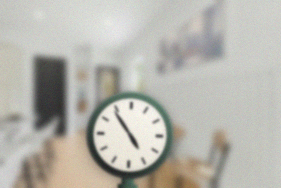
**4:54**
